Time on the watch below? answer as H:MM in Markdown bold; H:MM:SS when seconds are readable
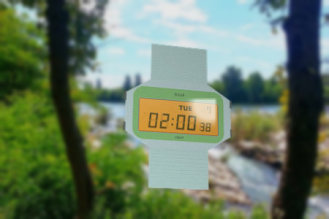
**2:00:38**
